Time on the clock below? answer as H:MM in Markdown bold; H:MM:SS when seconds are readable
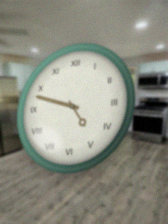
**4:48**
